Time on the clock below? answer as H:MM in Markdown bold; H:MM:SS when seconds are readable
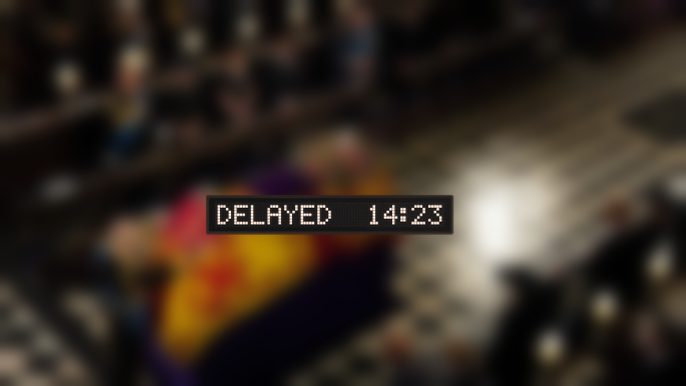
**14:23**
